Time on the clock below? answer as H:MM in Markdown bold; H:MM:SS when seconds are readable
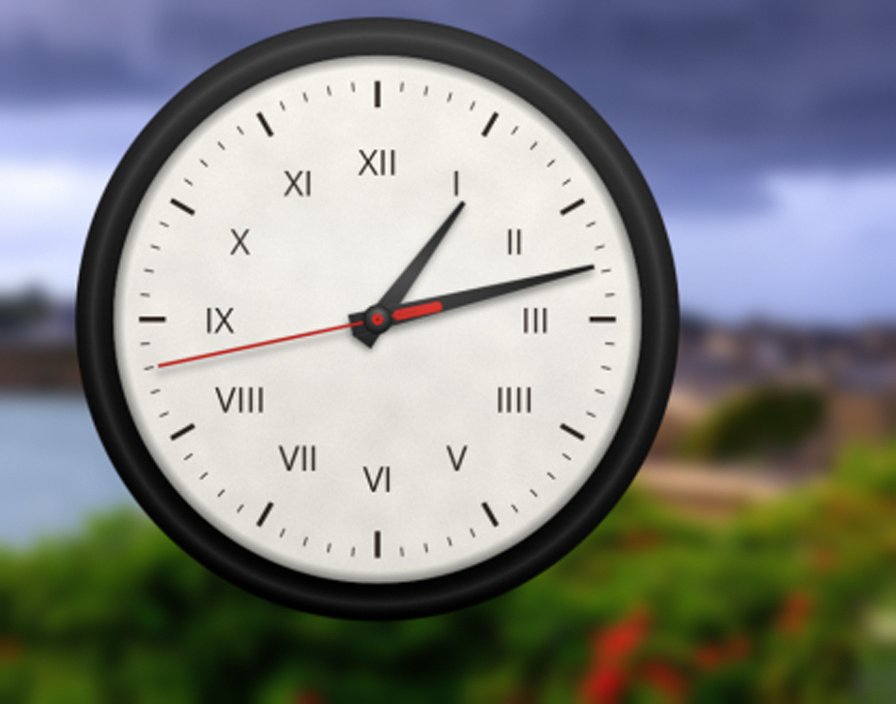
**1:12:43**
